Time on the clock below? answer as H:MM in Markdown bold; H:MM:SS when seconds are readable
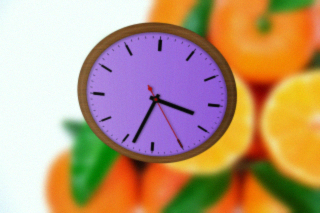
**3:33:25**
